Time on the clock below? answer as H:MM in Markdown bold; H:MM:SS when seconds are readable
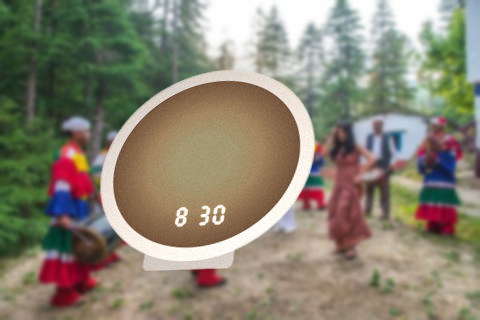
**8:30**
